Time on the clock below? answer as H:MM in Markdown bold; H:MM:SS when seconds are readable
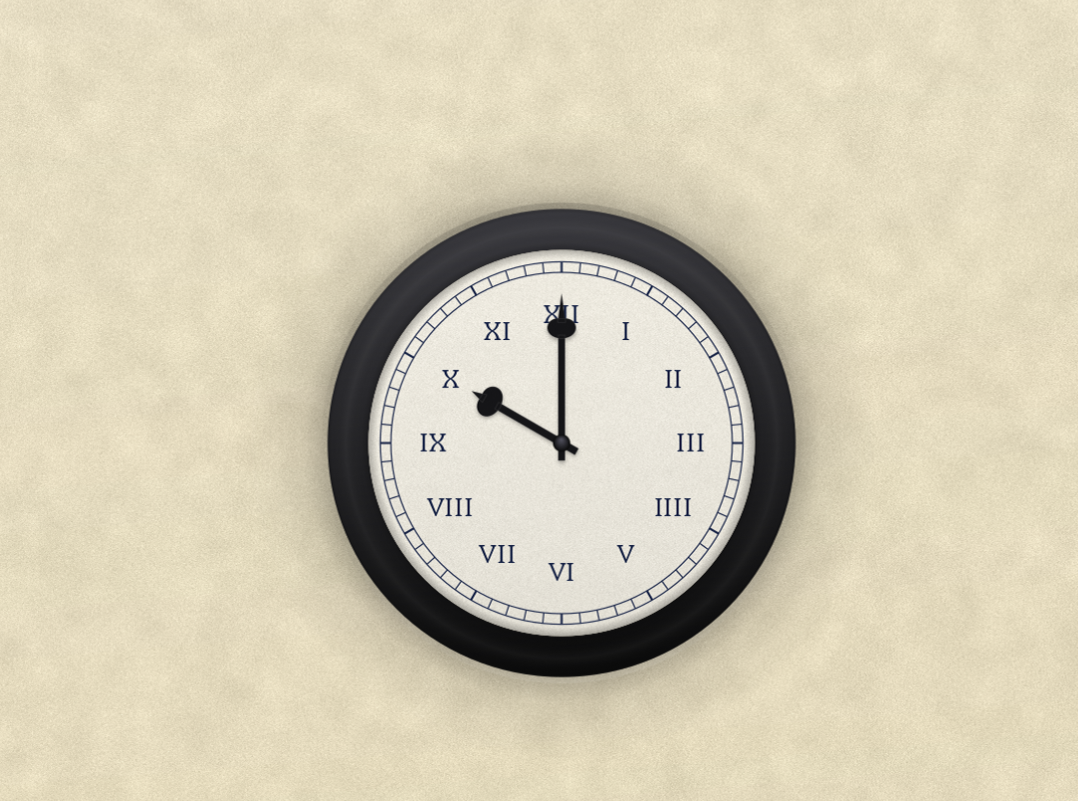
**10:00**
